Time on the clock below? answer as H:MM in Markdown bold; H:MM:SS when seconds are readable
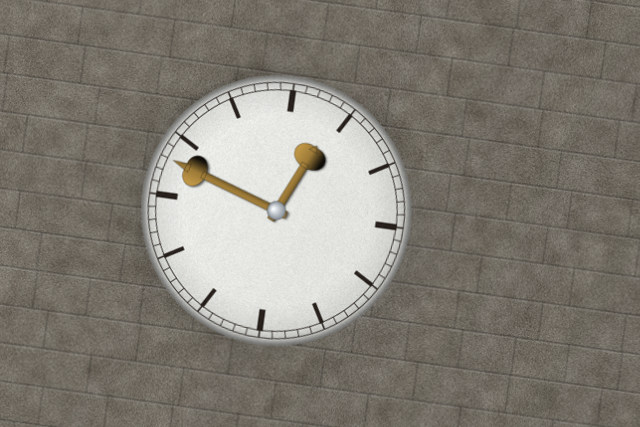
**12:48**
